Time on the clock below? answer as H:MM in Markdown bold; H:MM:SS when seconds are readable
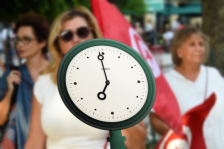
**6:59**
